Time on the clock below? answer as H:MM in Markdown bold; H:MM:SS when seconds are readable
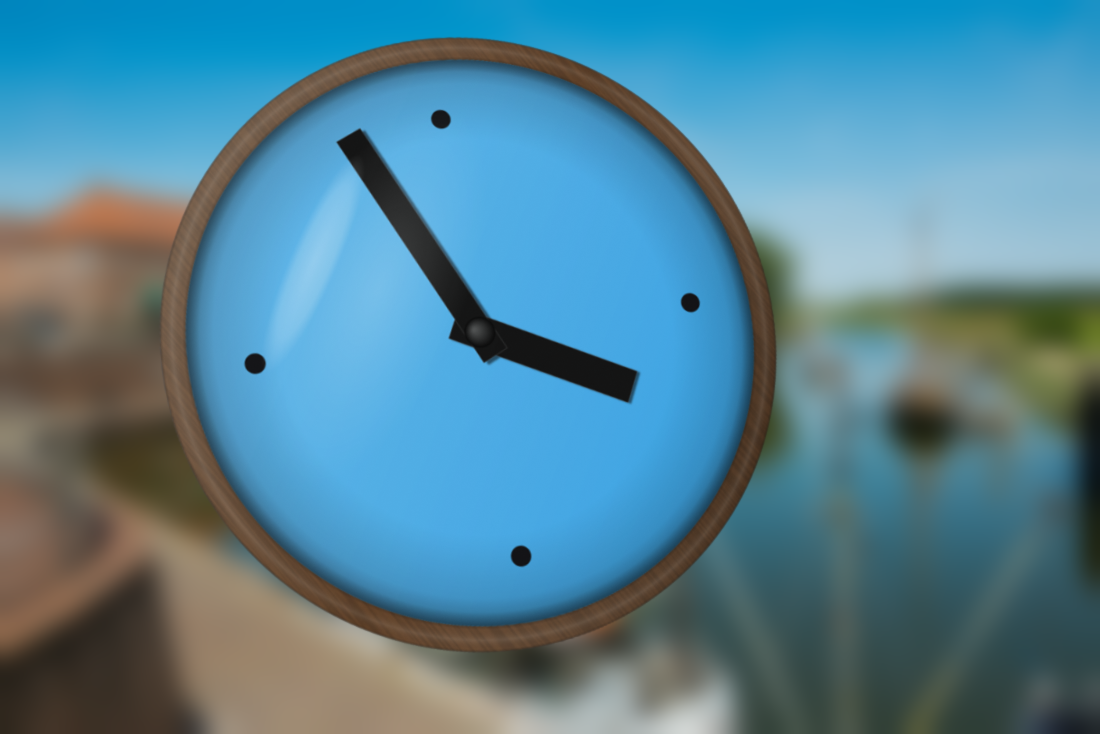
**3:56**
